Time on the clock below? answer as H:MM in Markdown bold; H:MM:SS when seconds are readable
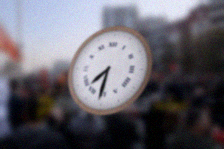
**7:31**
